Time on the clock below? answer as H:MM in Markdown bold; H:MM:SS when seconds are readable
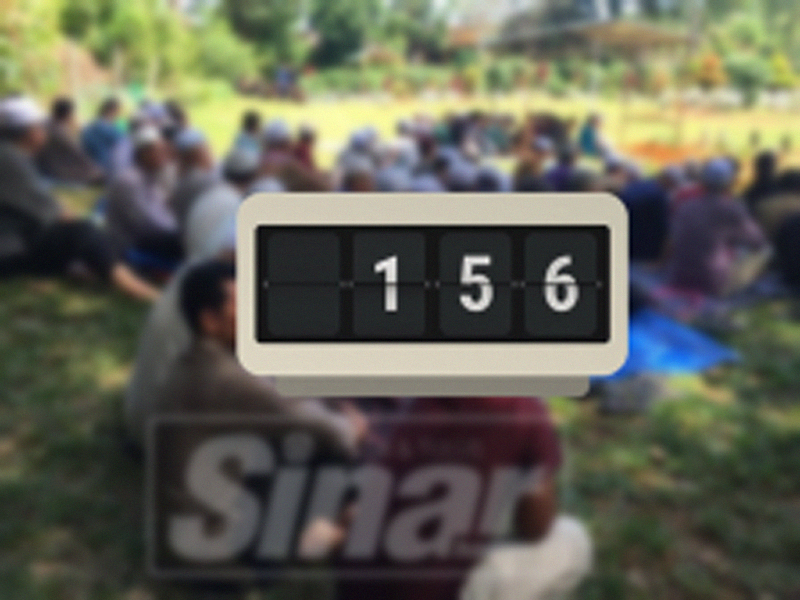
**1:56**
